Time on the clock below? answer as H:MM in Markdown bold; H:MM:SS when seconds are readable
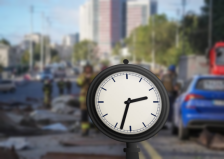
**2:33**
